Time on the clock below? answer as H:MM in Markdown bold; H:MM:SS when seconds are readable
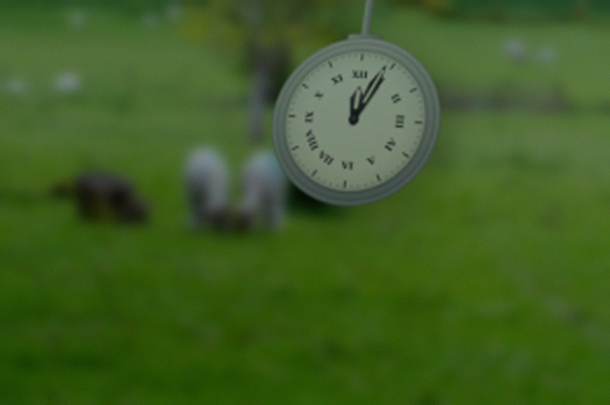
**12:04**
